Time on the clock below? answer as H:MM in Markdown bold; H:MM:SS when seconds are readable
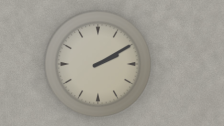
**2:10**
